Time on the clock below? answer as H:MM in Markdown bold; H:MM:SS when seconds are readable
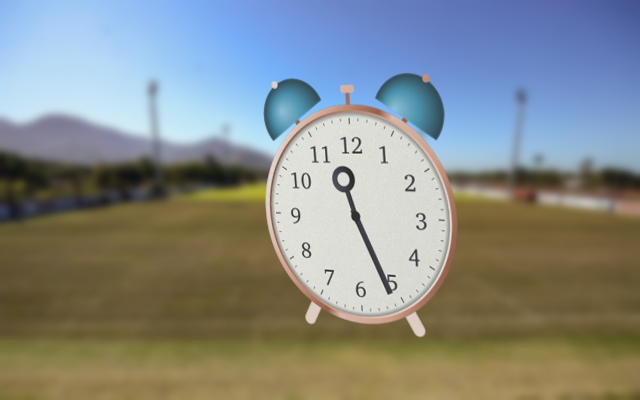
**11:26**
